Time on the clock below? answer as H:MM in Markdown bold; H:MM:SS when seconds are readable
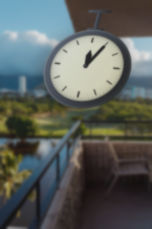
**12:05**
